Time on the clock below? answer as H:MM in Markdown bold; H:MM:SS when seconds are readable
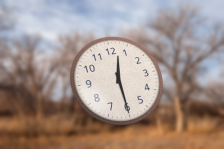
**12:30**
